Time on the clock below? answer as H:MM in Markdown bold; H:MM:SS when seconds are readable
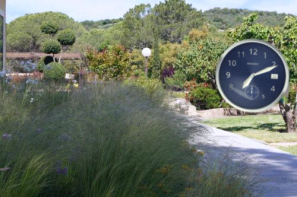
**7:11**
